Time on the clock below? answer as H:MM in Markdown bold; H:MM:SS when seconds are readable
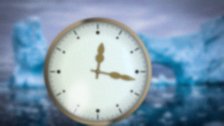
**12:17**
